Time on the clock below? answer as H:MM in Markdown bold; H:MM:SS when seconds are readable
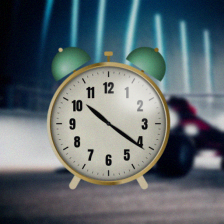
**10:21**
